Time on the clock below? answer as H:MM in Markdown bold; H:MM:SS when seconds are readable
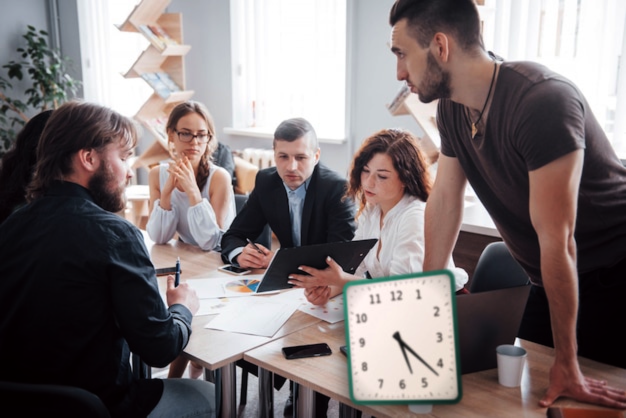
**5:22**
